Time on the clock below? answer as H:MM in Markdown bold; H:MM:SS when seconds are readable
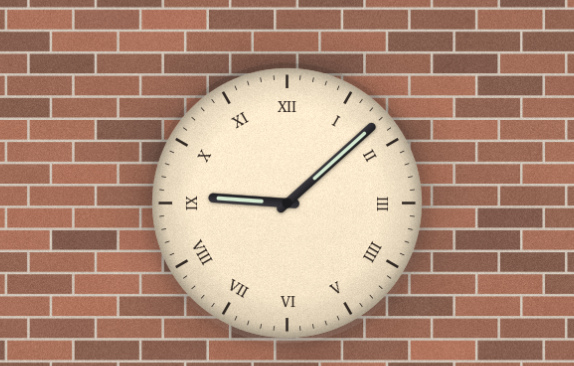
**9:08**
